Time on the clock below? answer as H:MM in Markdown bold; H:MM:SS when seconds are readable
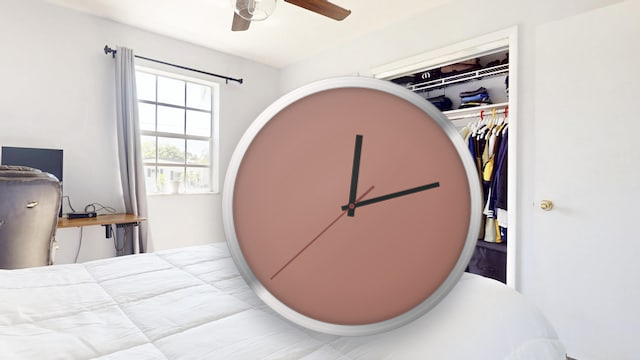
**12:12:38**
